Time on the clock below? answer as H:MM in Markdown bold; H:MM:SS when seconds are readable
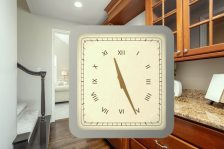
**11:26**
